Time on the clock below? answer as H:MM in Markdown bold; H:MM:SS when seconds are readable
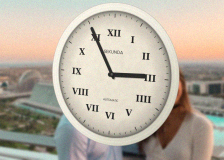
**2:55**
